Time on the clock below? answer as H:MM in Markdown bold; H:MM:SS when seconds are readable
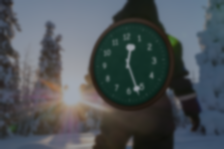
**12:27**
